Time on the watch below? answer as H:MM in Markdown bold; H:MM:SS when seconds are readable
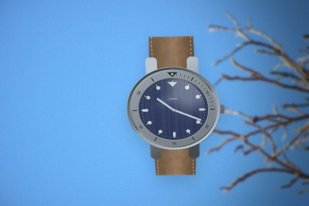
**10:19**
